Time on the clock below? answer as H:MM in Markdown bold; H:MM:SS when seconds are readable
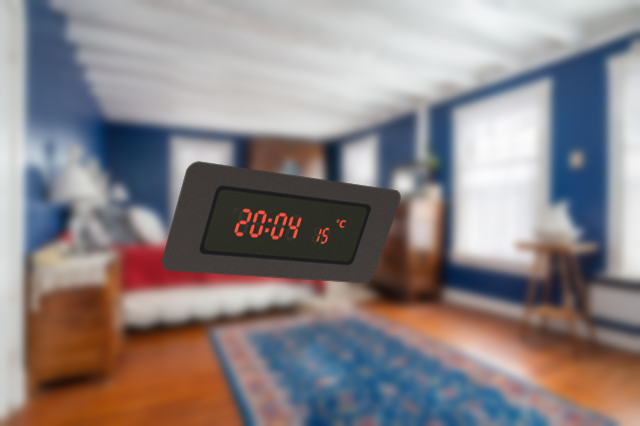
**20:04**
